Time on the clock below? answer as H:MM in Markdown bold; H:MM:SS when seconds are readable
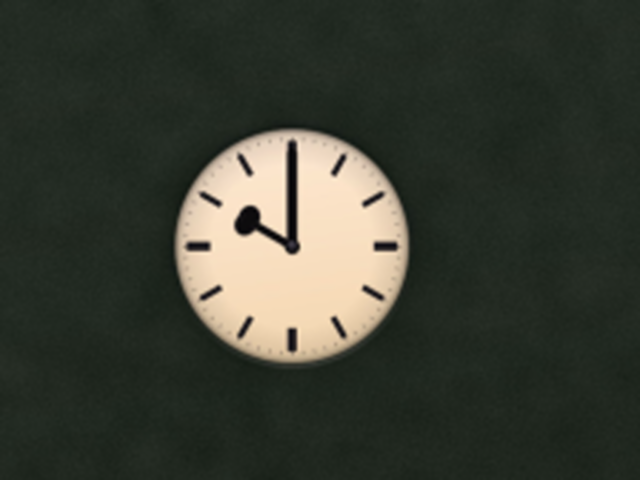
**10:00**
